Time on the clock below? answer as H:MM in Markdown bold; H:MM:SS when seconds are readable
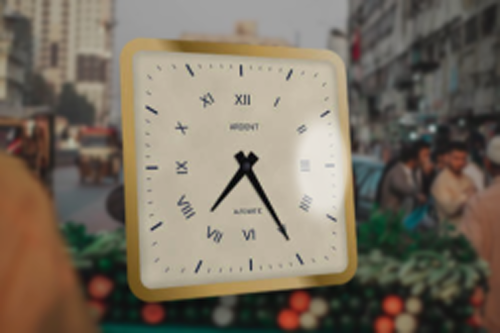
**7:25**
